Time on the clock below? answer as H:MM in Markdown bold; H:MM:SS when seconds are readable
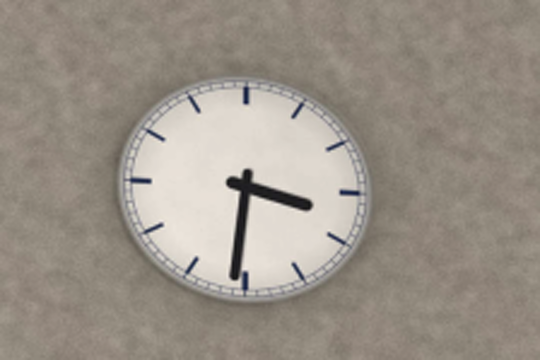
**3:31**
